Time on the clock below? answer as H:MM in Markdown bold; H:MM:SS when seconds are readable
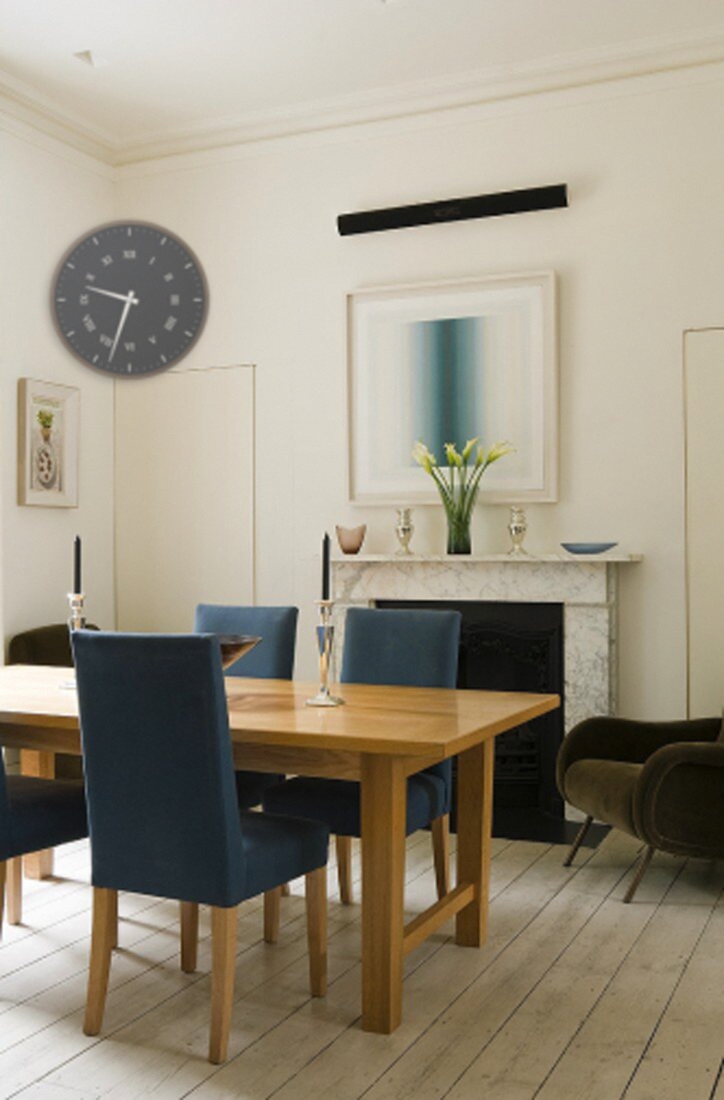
**9:33**
